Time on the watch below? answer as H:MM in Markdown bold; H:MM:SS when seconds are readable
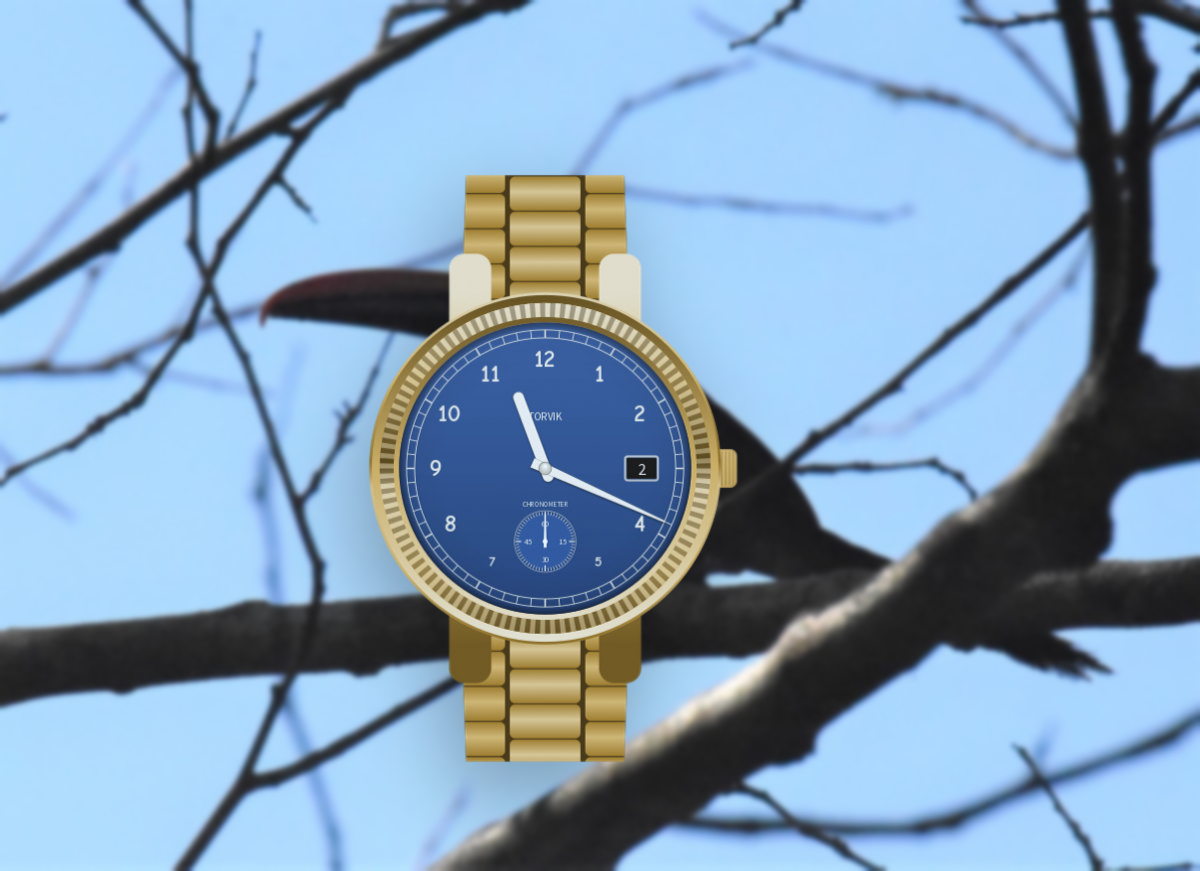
**11:19**
